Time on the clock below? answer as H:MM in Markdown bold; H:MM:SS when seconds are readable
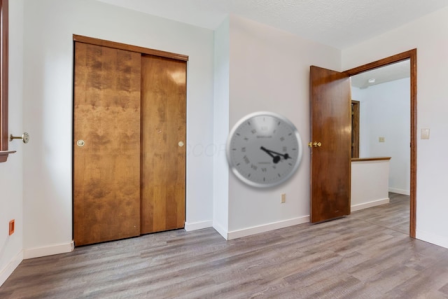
**4:18**
